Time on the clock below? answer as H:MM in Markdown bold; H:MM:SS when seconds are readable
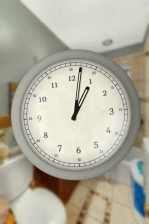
**1:02**
